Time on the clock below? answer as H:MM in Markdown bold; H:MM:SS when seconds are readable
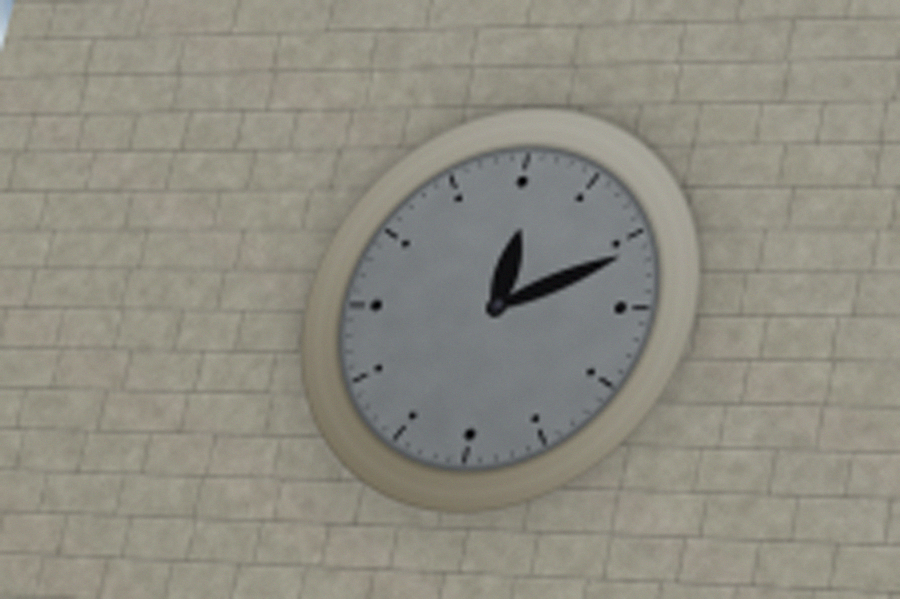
**12:11**
